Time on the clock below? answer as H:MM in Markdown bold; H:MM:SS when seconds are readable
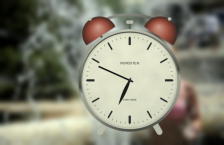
**6:49**
